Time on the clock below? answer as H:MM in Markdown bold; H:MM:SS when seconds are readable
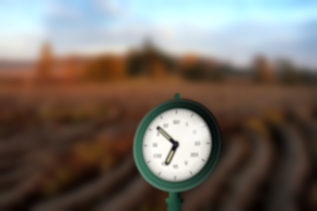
**6:52**
